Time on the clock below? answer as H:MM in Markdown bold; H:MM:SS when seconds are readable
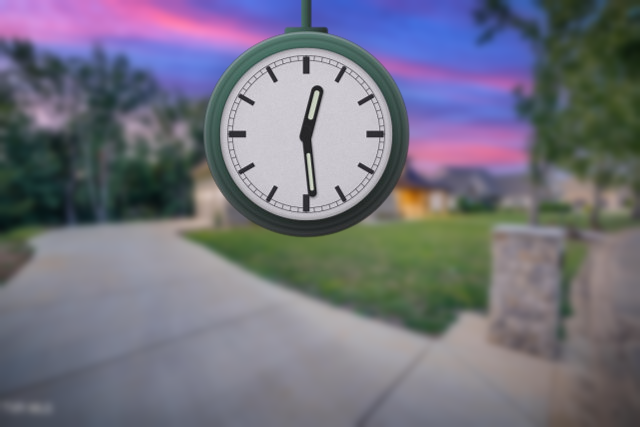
**12:29**
